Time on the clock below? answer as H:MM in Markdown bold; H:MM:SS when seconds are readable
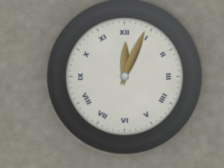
**12:04**
